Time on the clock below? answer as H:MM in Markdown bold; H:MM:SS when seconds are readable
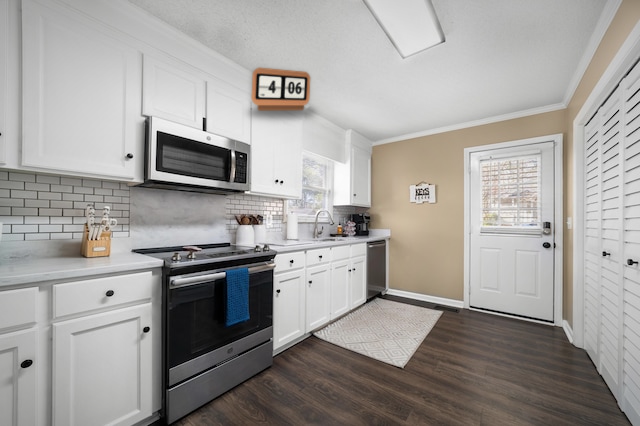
**4:06**
